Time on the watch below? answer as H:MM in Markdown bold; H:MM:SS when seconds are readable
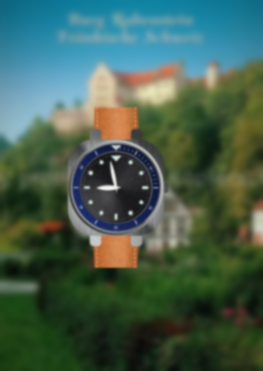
**8:58**
